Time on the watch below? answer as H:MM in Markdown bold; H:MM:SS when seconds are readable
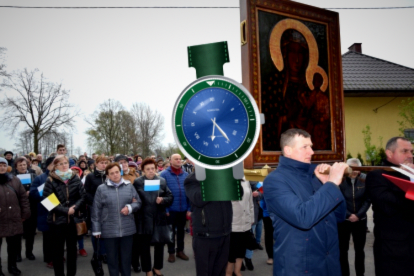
**6:24**
